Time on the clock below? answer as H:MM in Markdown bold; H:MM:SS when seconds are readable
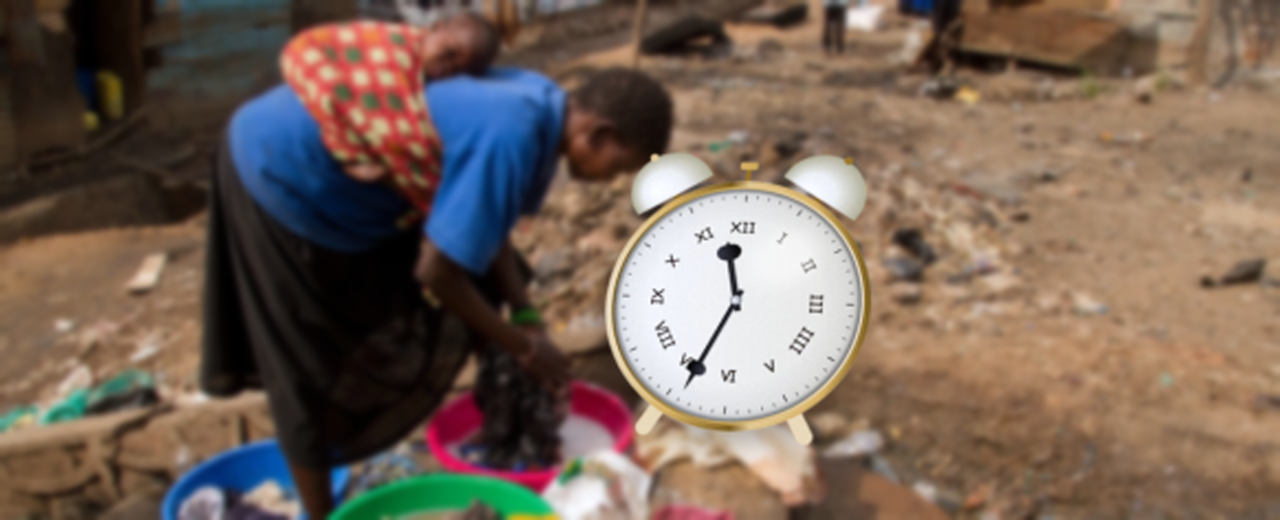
**11:34**
